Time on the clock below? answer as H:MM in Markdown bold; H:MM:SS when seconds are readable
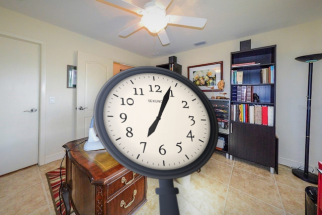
**7:04**
